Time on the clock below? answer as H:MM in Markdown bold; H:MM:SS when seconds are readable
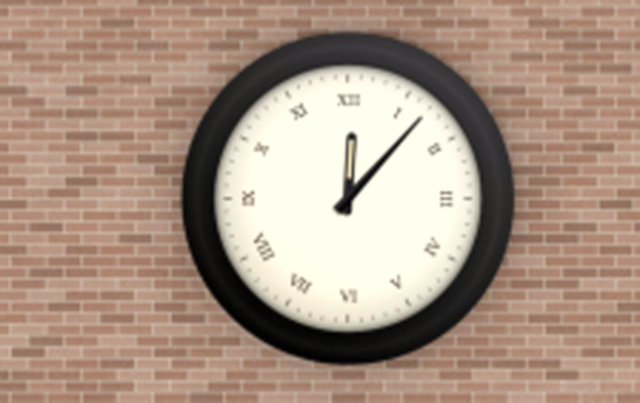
**12:07**
